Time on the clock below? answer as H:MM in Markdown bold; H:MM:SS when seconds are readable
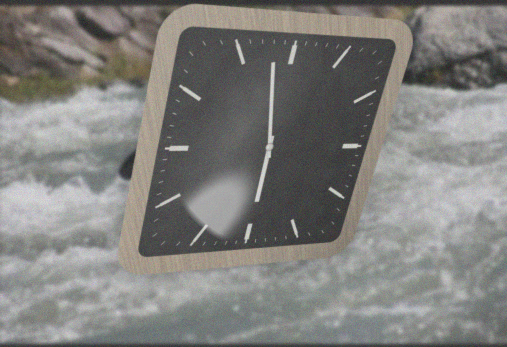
**5:58**
